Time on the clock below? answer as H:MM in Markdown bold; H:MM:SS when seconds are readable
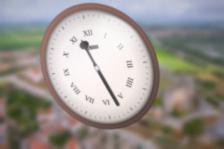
**11:27**
